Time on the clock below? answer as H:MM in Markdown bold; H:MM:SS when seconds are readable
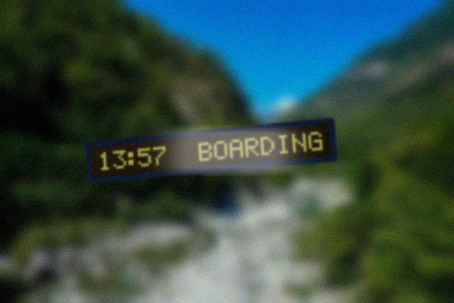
**13:57**
